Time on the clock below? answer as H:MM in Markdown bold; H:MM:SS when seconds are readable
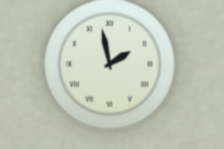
**1:58**
